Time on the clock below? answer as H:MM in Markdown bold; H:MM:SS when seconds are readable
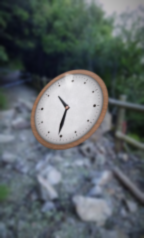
**10:31**
